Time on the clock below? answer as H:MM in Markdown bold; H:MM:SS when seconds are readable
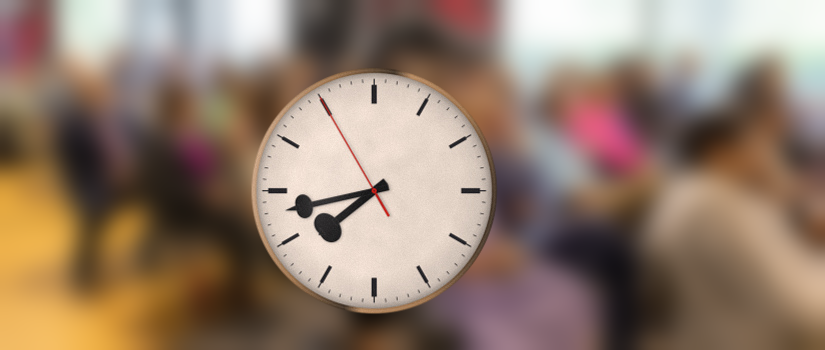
**7:42:55**
